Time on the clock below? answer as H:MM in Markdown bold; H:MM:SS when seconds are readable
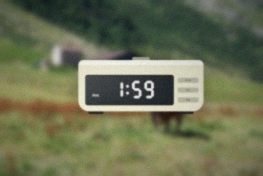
**1:59**
